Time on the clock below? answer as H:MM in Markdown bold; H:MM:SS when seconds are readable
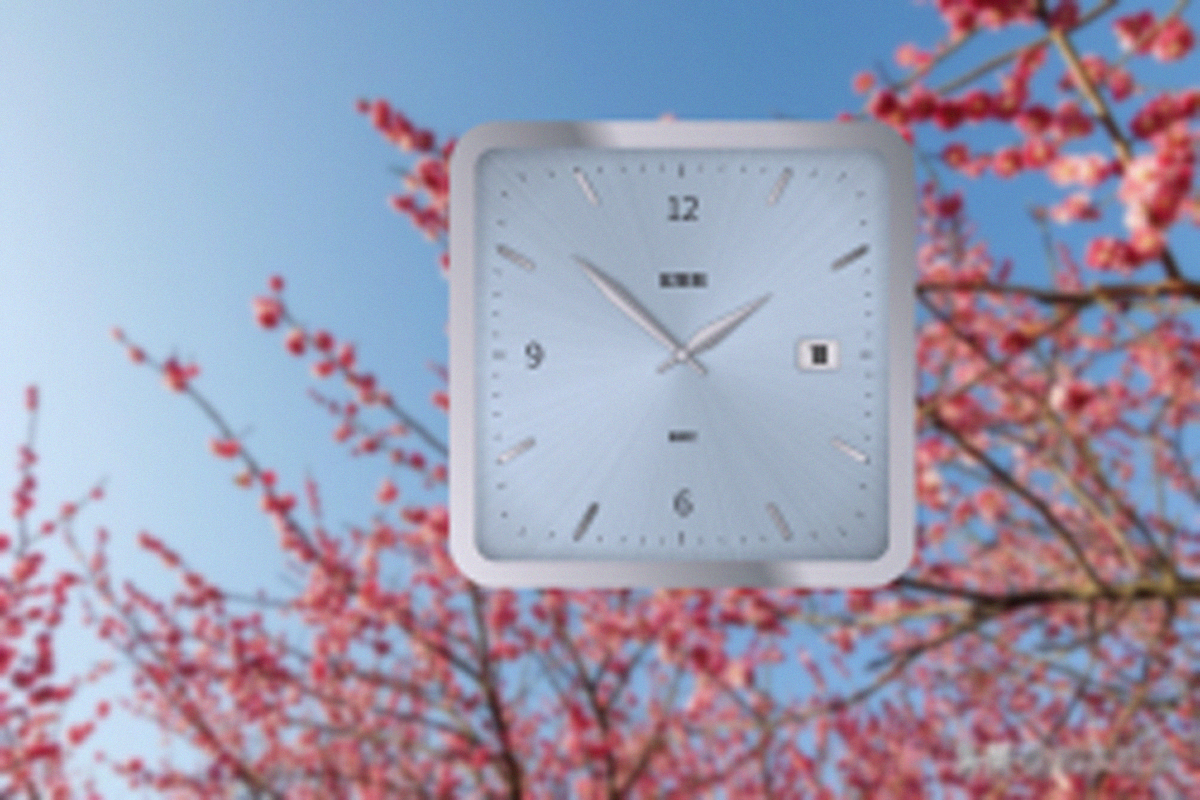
**1:52**
